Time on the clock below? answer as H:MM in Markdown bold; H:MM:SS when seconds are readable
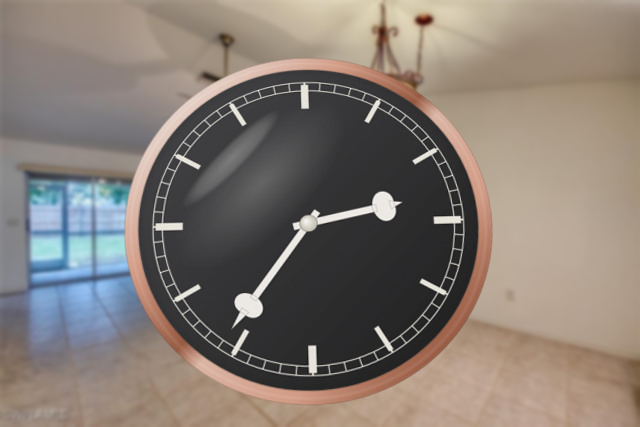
**2:36**
